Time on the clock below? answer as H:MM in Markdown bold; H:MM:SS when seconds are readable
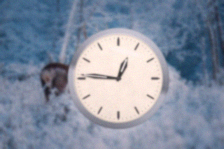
**12:46**
